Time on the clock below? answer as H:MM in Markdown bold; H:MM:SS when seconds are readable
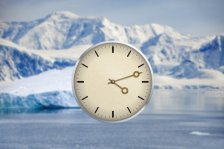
**4:12**
